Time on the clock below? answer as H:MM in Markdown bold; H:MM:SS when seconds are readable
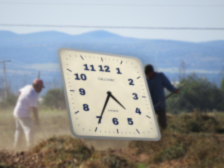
**4:35**
